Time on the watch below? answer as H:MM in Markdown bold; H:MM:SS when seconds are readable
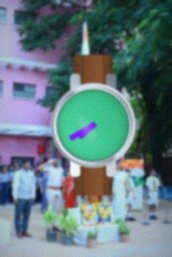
**7:40**
